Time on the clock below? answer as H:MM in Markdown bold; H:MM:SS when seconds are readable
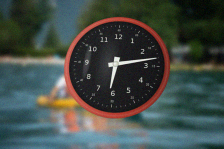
**6:13**
